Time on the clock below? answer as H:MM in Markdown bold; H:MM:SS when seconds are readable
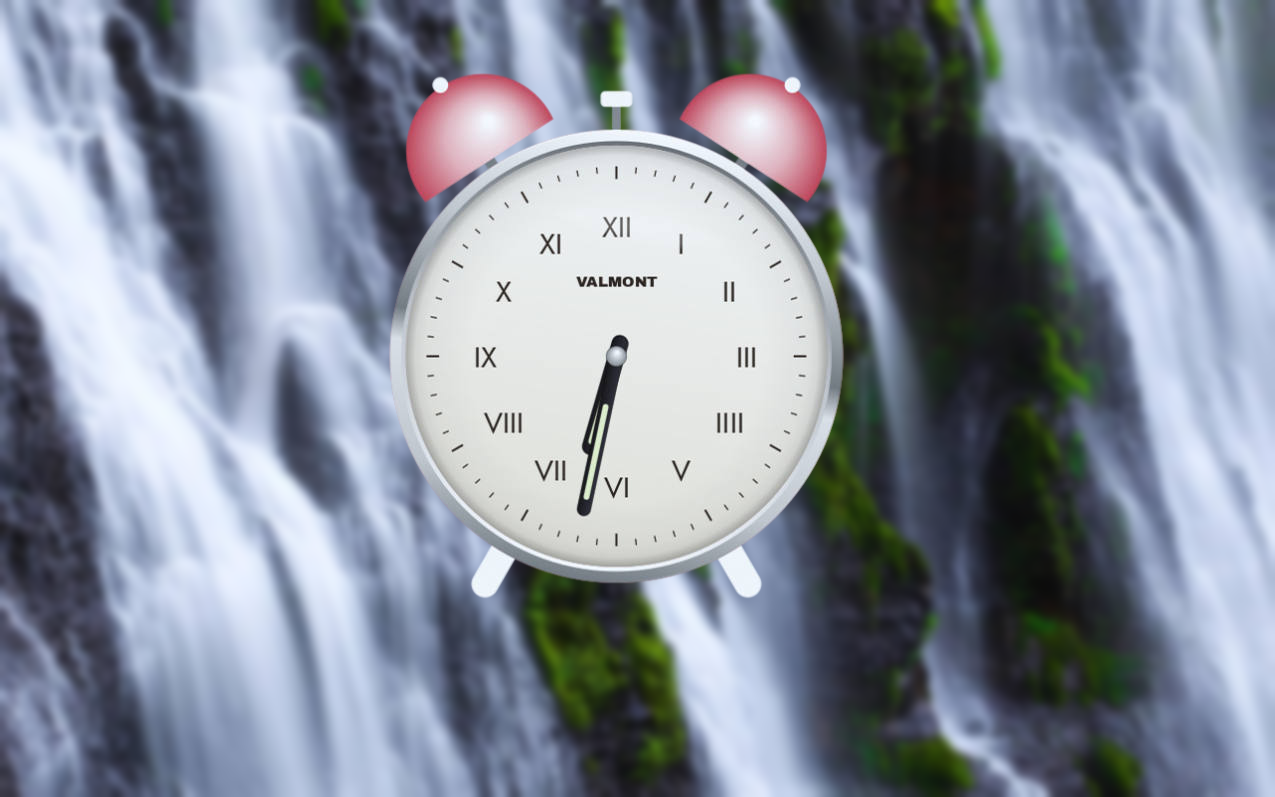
**6:32**
